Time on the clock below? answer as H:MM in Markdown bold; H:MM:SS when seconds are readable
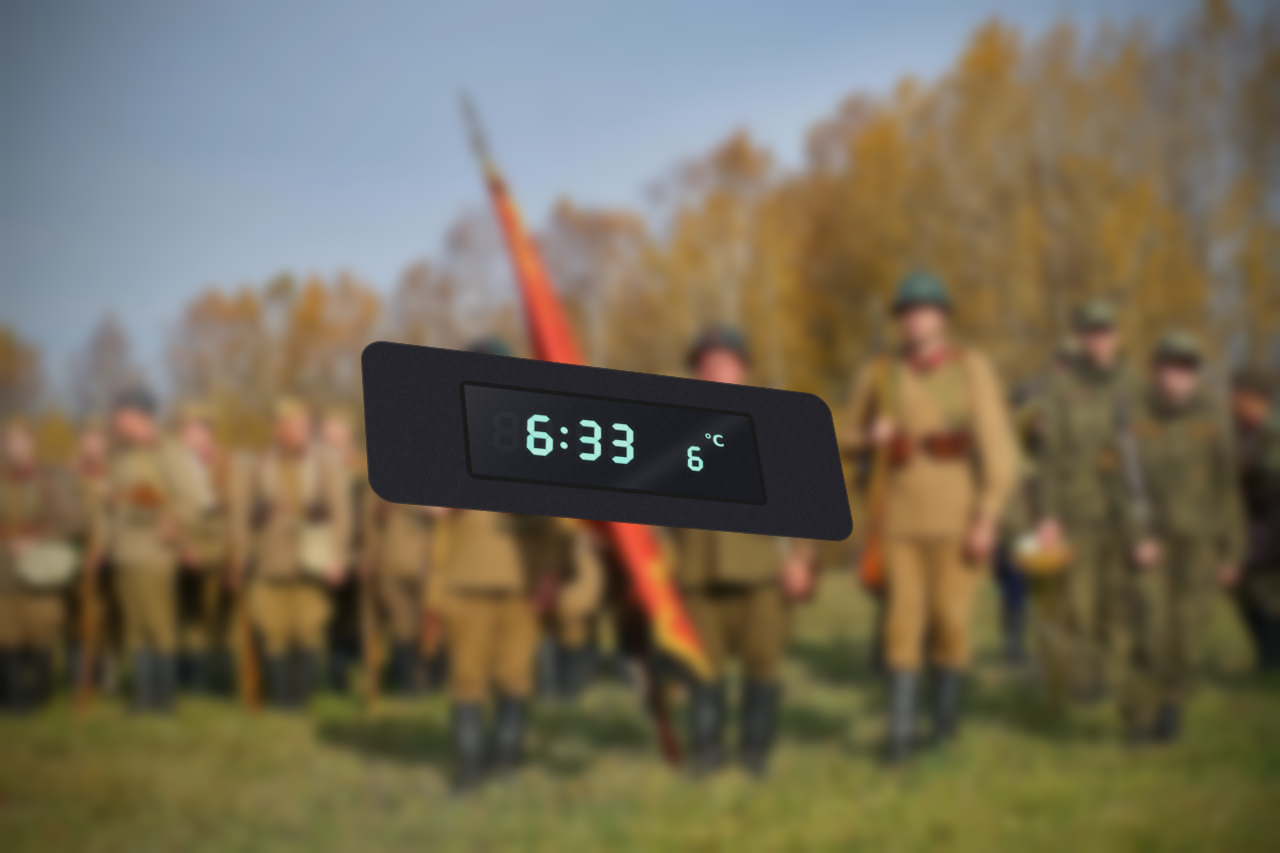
**6:33**
